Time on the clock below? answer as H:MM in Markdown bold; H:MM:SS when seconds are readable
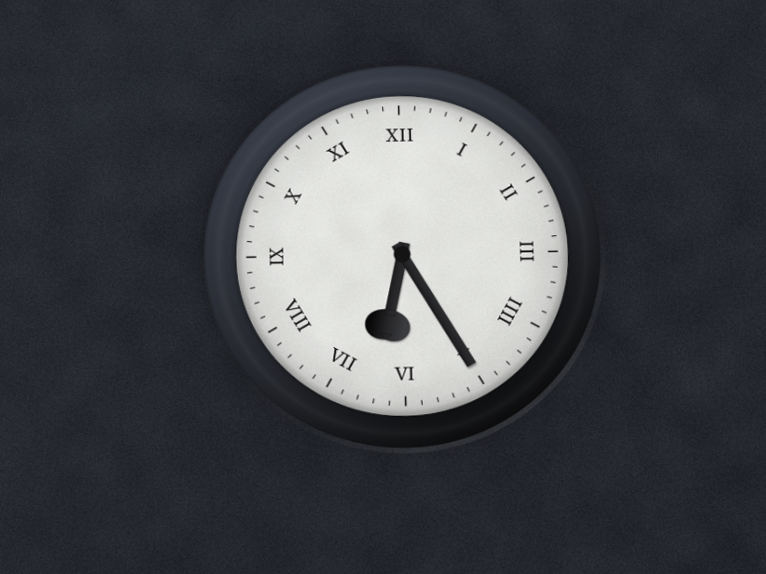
**6:25**
